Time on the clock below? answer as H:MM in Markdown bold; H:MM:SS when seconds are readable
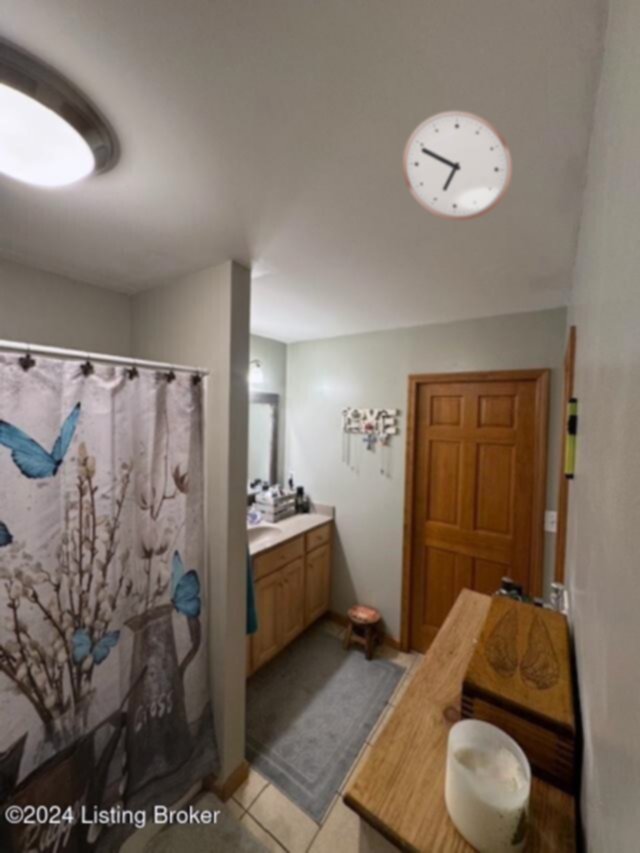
**6:49**
